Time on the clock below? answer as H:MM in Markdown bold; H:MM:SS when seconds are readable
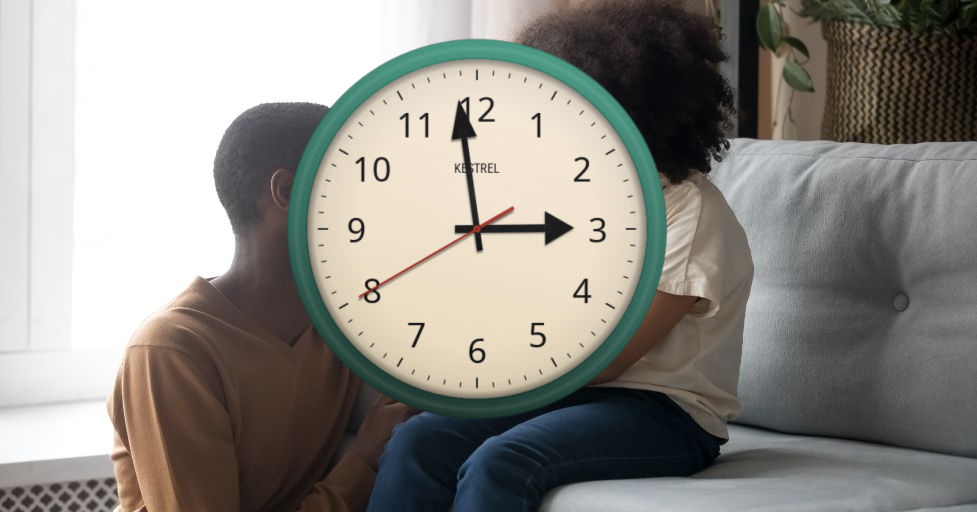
**2:58:40**
